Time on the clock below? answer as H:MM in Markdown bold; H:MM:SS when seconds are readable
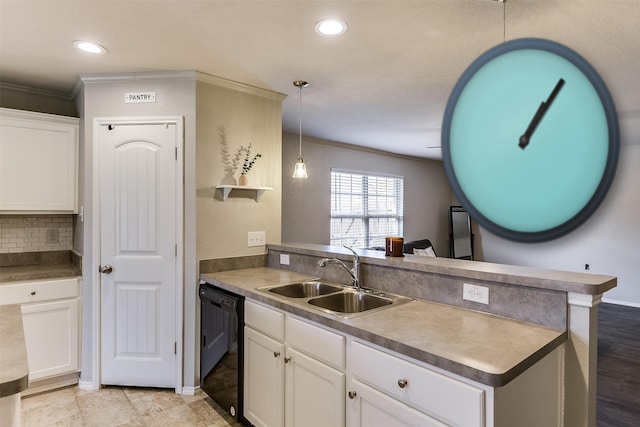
**1:06**
